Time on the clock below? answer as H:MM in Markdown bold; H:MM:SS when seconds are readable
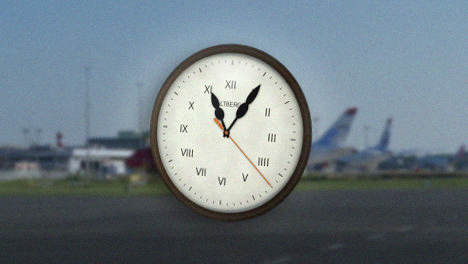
**11:05:22**
